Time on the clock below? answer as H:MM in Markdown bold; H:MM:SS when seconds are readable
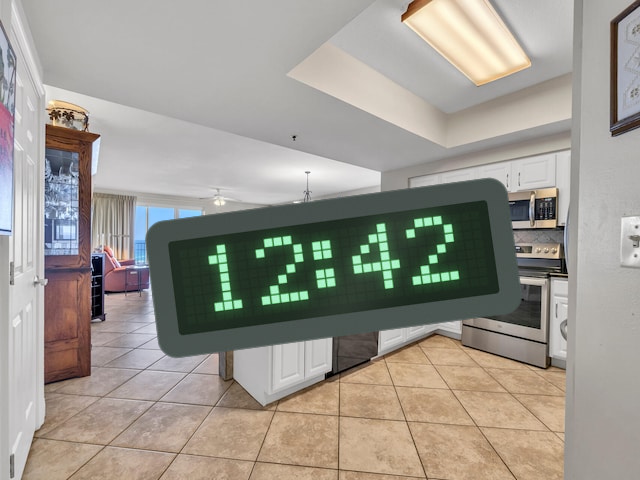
**12:42**
